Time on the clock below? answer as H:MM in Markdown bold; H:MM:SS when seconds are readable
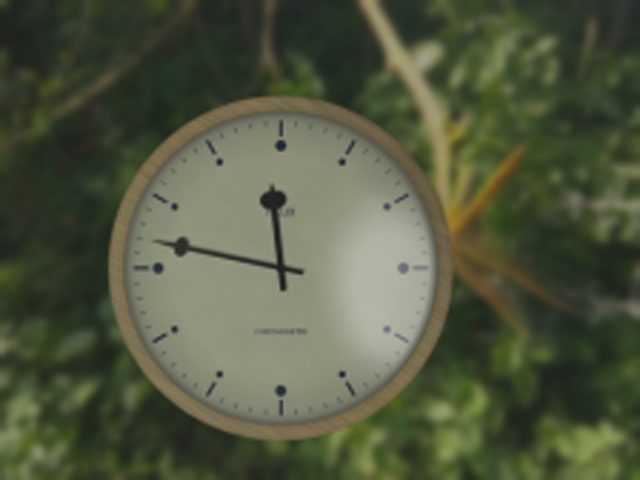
**11:47**
